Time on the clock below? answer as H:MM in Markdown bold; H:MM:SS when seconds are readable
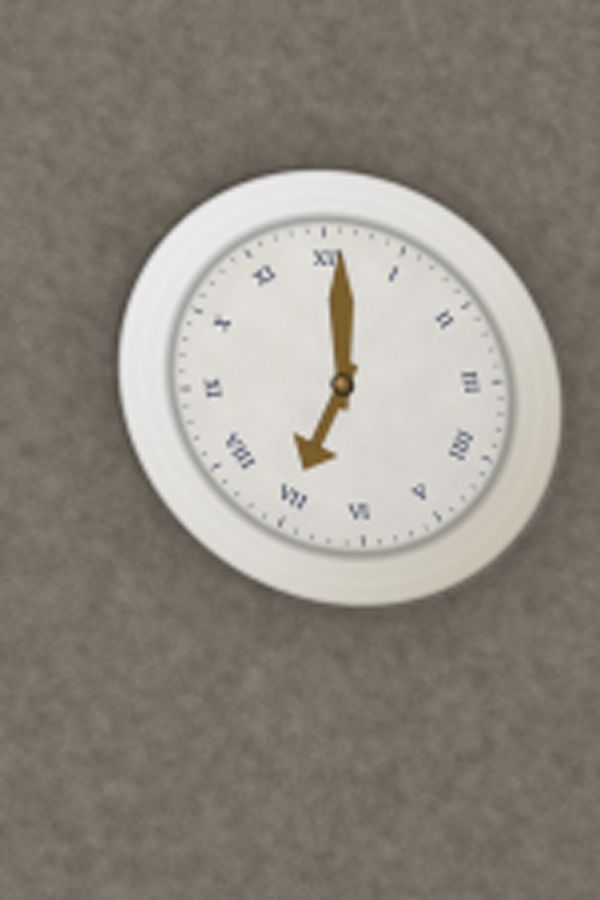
**7:01**
